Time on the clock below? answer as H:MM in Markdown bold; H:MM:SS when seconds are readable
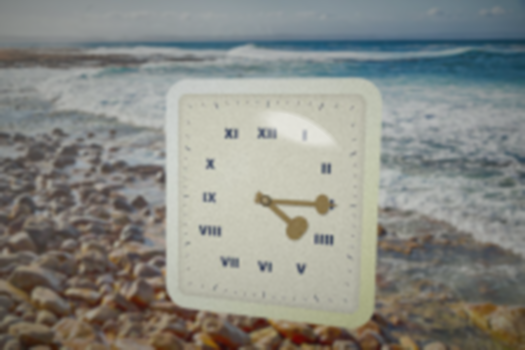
**4:15**
